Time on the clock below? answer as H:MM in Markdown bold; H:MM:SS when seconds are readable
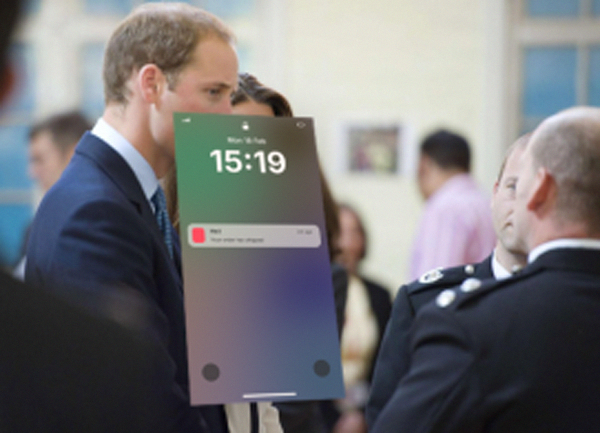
**15:19**
